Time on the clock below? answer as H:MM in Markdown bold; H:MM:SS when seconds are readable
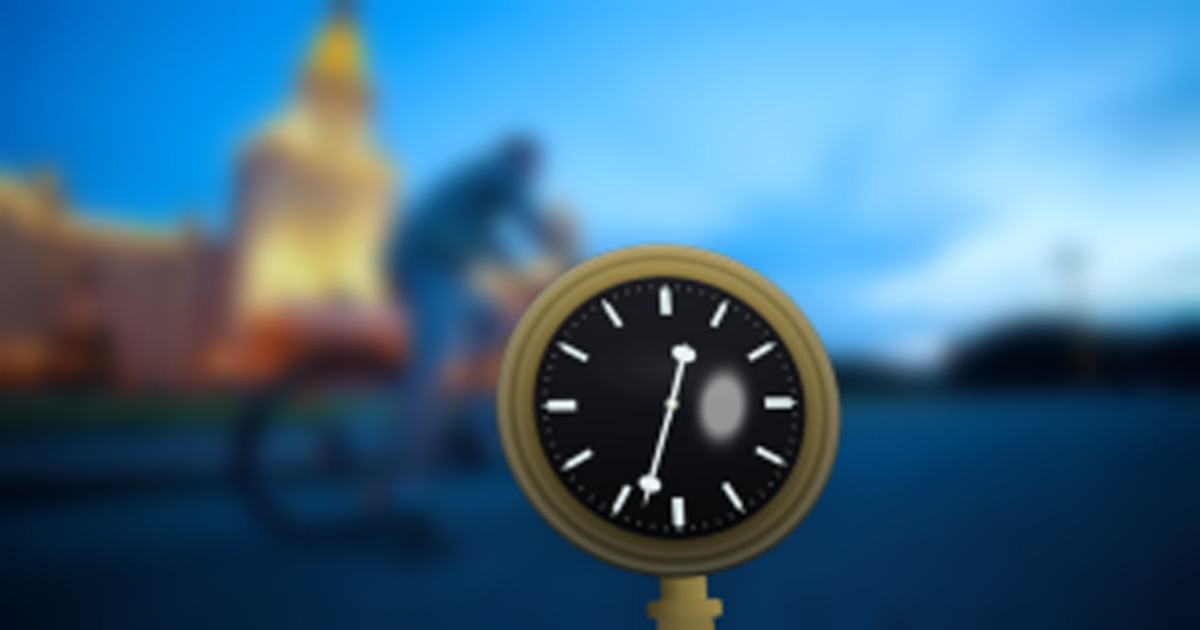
**12:33**
